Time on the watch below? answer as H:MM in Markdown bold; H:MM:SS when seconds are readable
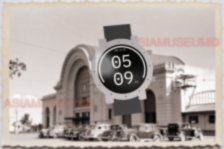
**5:09**
